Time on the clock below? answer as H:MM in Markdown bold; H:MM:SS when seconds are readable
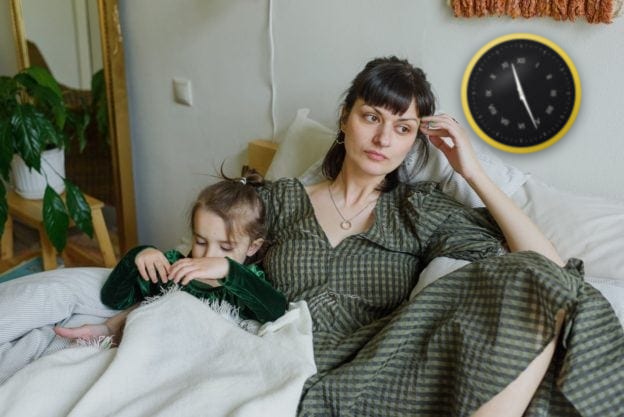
**11:26**
